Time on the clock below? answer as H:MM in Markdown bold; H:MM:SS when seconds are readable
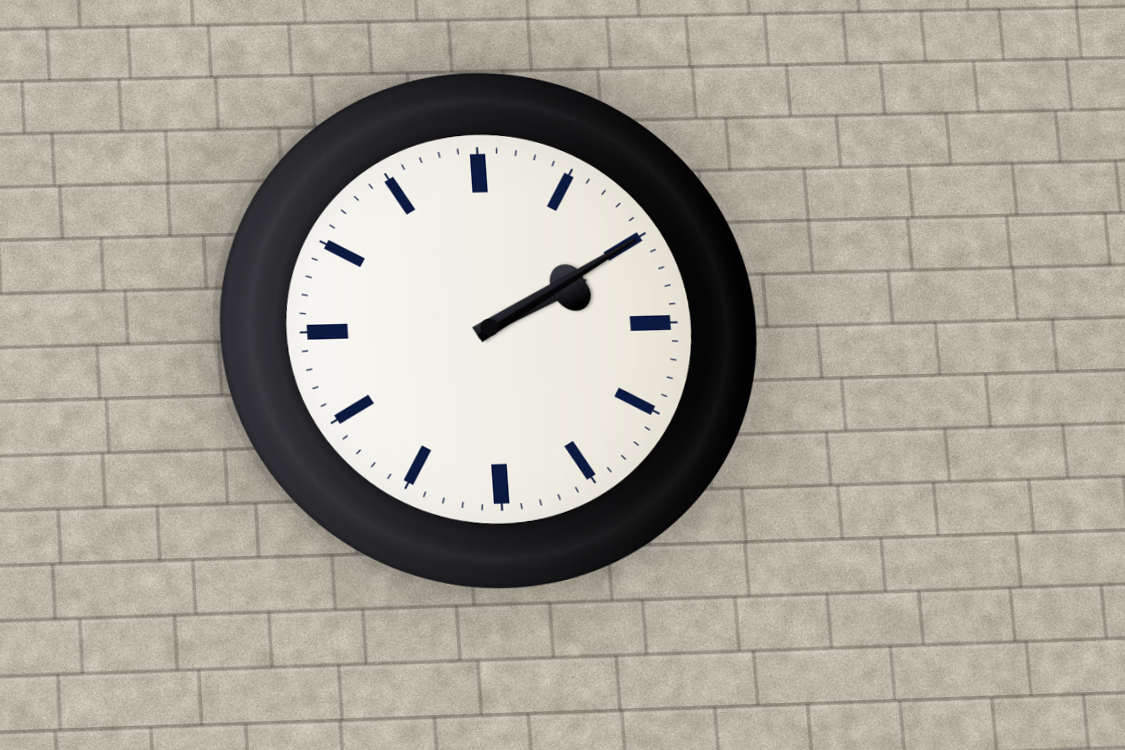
**2:10**
